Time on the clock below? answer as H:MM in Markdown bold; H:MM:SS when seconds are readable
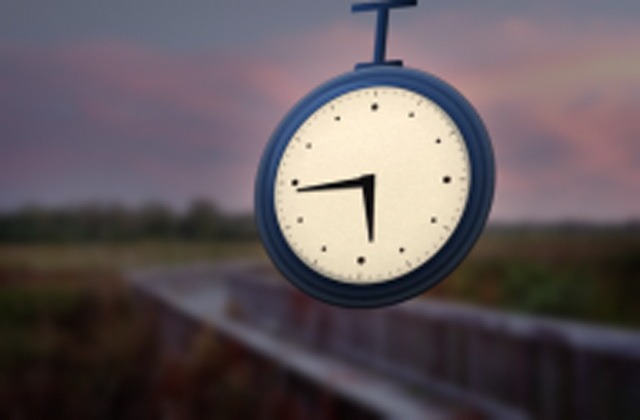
**5:44**
